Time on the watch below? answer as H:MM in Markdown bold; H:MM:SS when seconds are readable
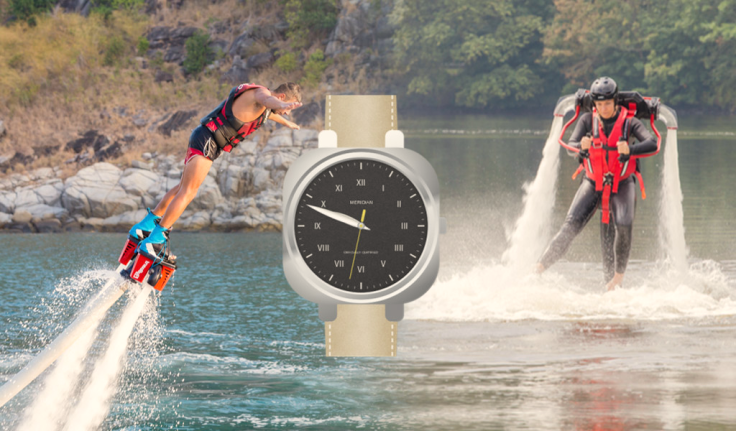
**9:48:32**
